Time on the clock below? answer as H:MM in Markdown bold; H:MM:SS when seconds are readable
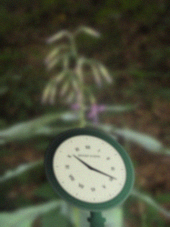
**10:19**
